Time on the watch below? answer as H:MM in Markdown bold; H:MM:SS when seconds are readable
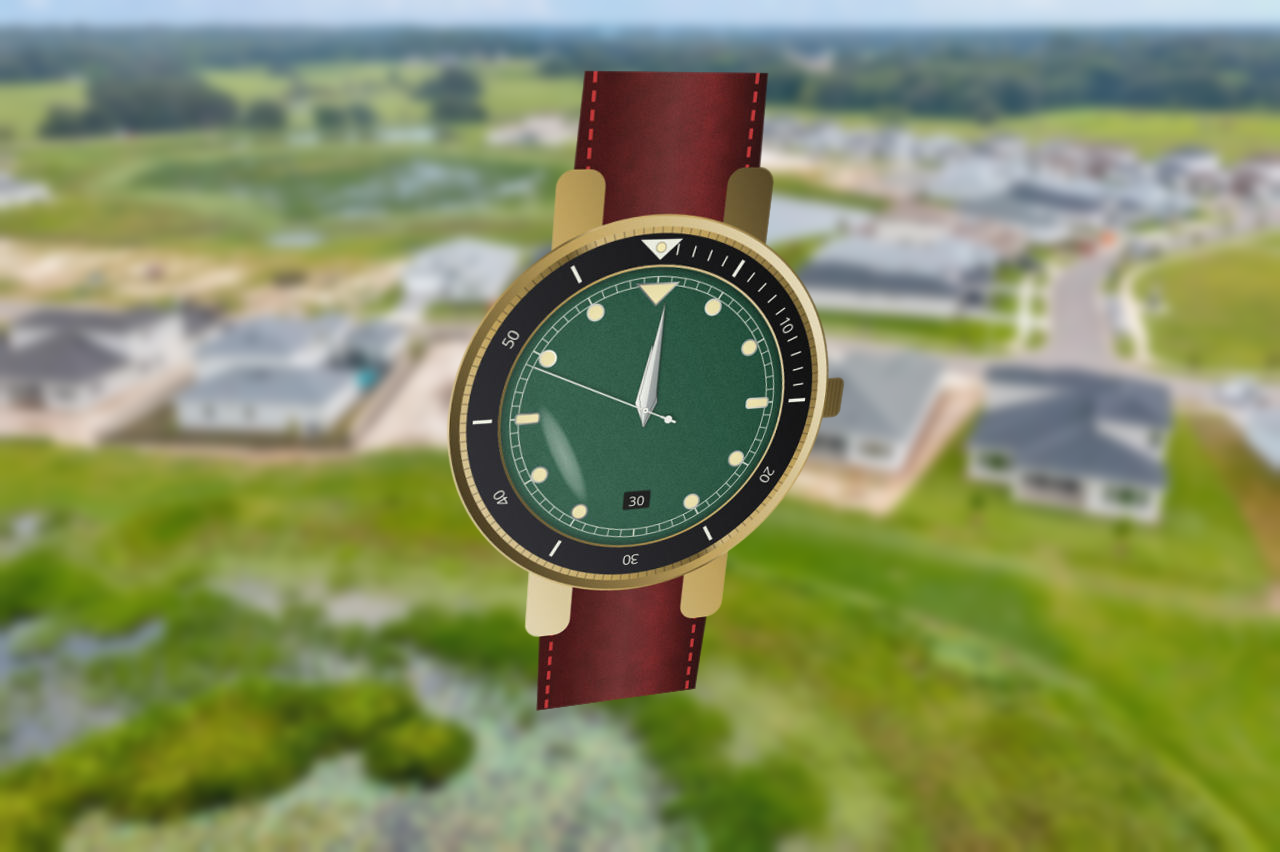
**12:00:49**
